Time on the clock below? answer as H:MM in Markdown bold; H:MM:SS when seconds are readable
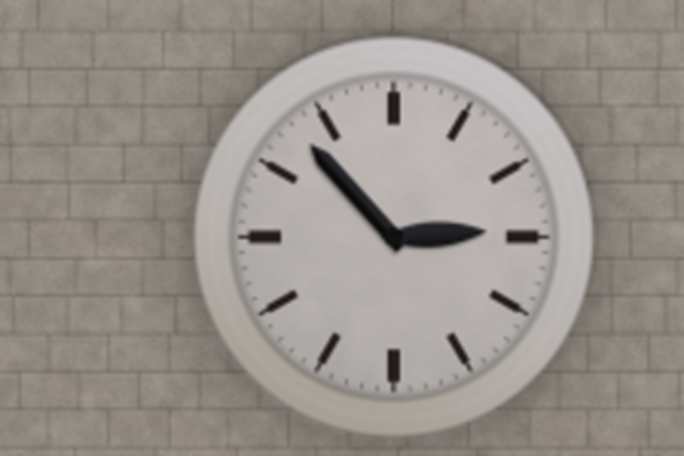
**2:53**
